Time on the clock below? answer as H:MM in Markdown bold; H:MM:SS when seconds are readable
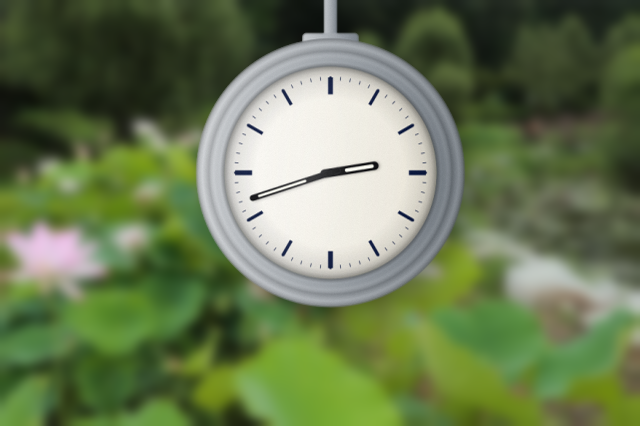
**2:42**
